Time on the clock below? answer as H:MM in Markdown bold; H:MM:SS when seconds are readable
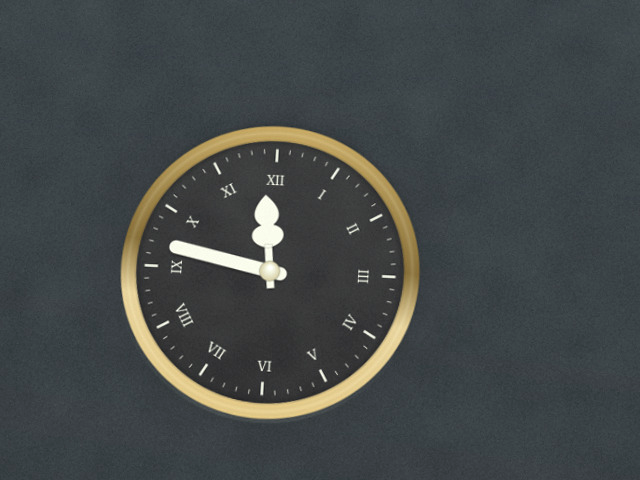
**11:47**
